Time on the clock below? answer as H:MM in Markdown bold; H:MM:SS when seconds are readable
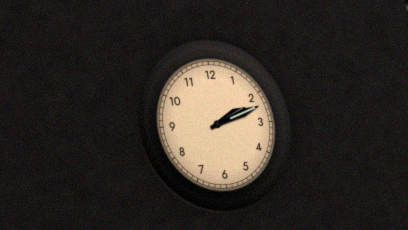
**2:12**
